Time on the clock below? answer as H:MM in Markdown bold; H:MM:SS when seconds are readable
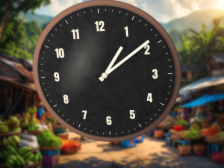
**1:09**
